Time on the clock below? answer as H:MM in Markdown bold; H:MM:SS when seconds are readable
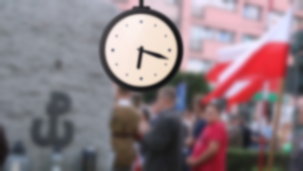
**6:18**
